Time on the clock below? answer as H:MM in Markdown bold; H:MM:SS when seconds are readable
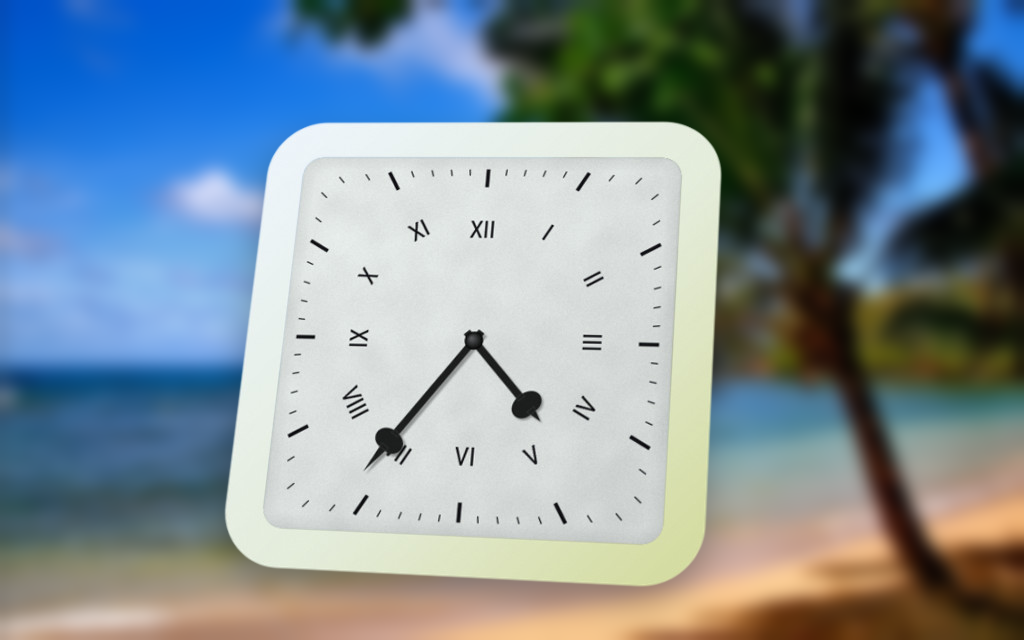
**4:36**
